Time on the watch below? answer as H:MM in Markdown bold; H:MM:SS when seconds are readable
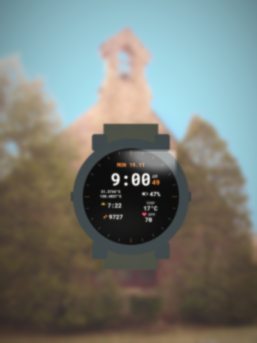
**9:00**
